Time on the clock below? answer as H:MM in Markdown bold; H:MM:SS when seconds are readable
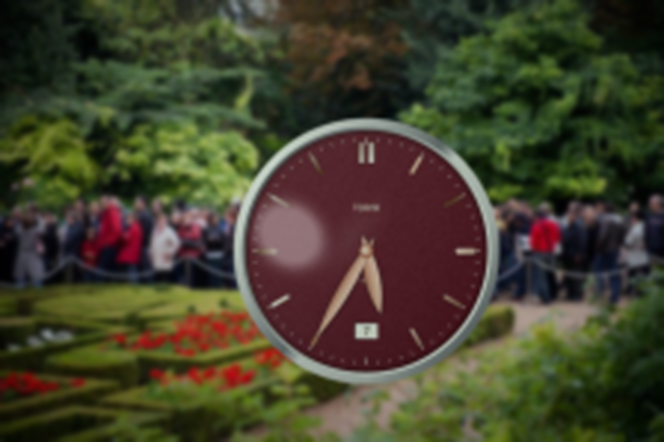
**5:35**
